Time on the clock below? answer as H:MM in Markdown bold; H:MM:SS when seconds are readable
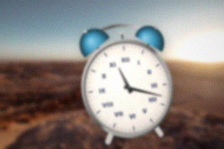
**11:18**
